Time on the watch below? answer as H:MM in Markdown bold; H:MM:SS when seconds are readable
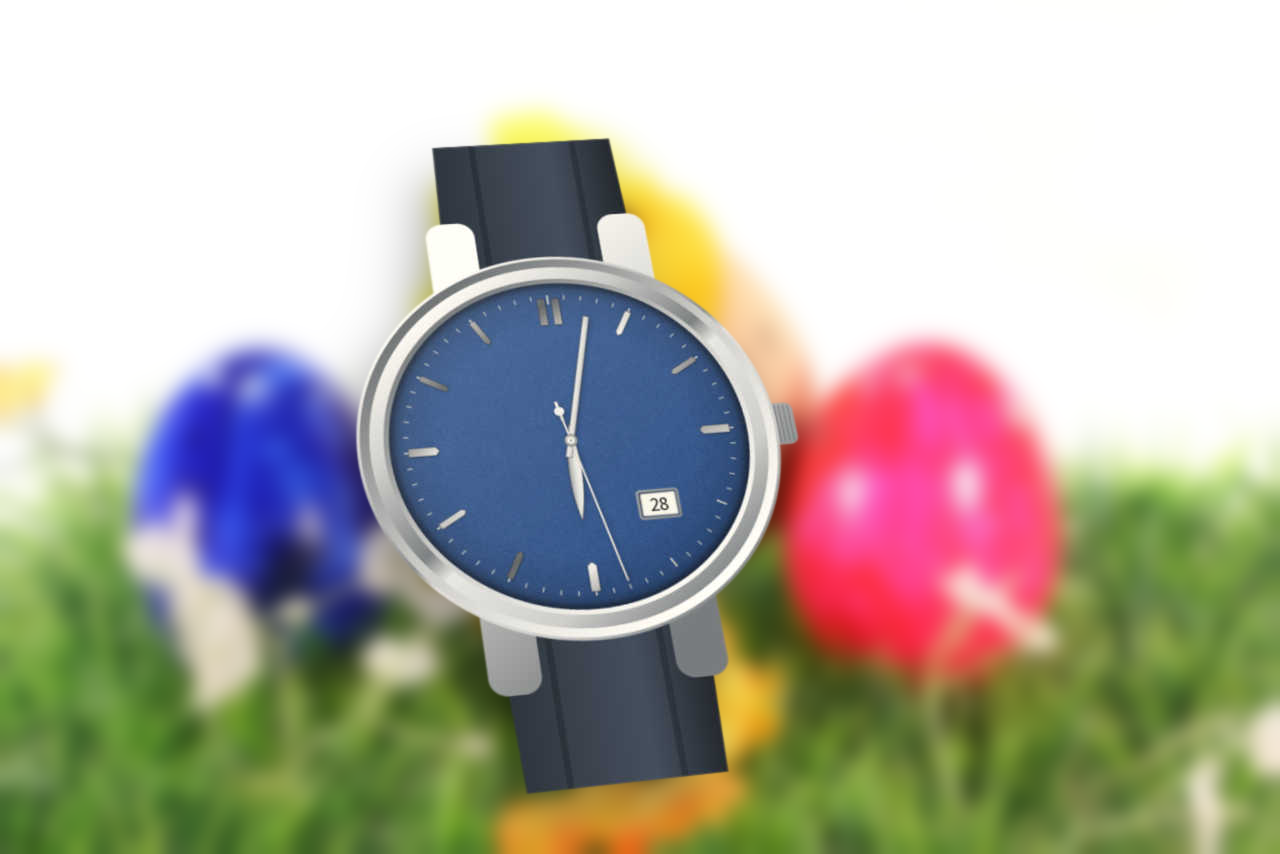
**6:02:28**
